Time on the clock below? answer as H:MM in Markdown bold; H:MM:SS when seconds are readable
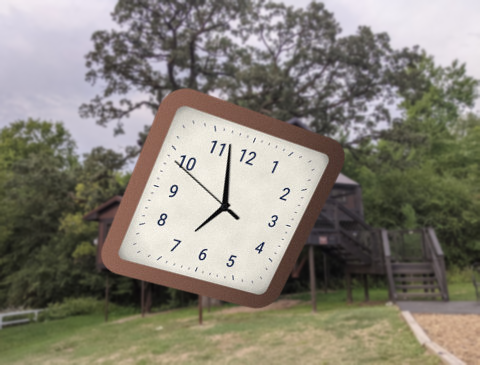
**6:56:49**
